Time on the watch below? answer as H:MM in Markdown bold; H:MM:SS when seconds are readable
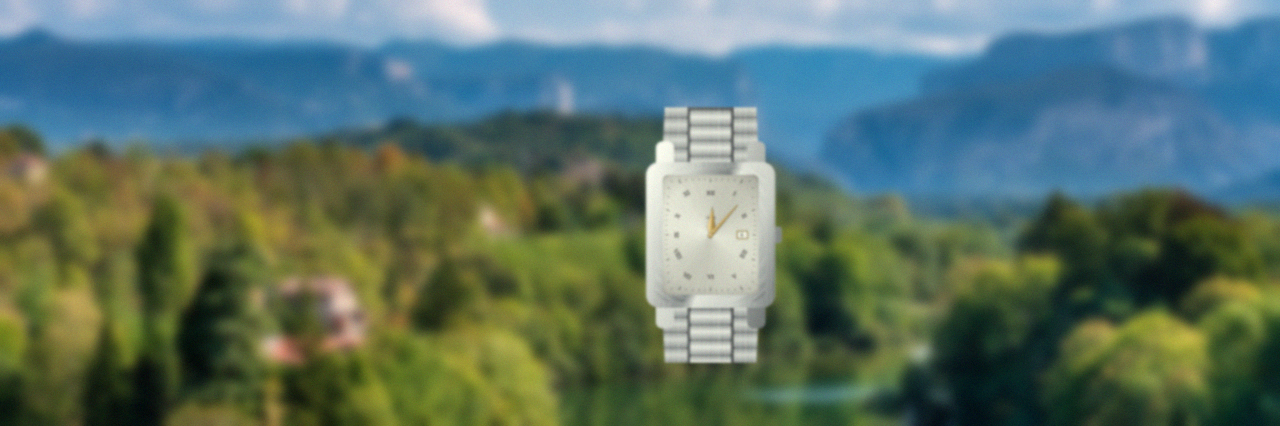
**12:07**
